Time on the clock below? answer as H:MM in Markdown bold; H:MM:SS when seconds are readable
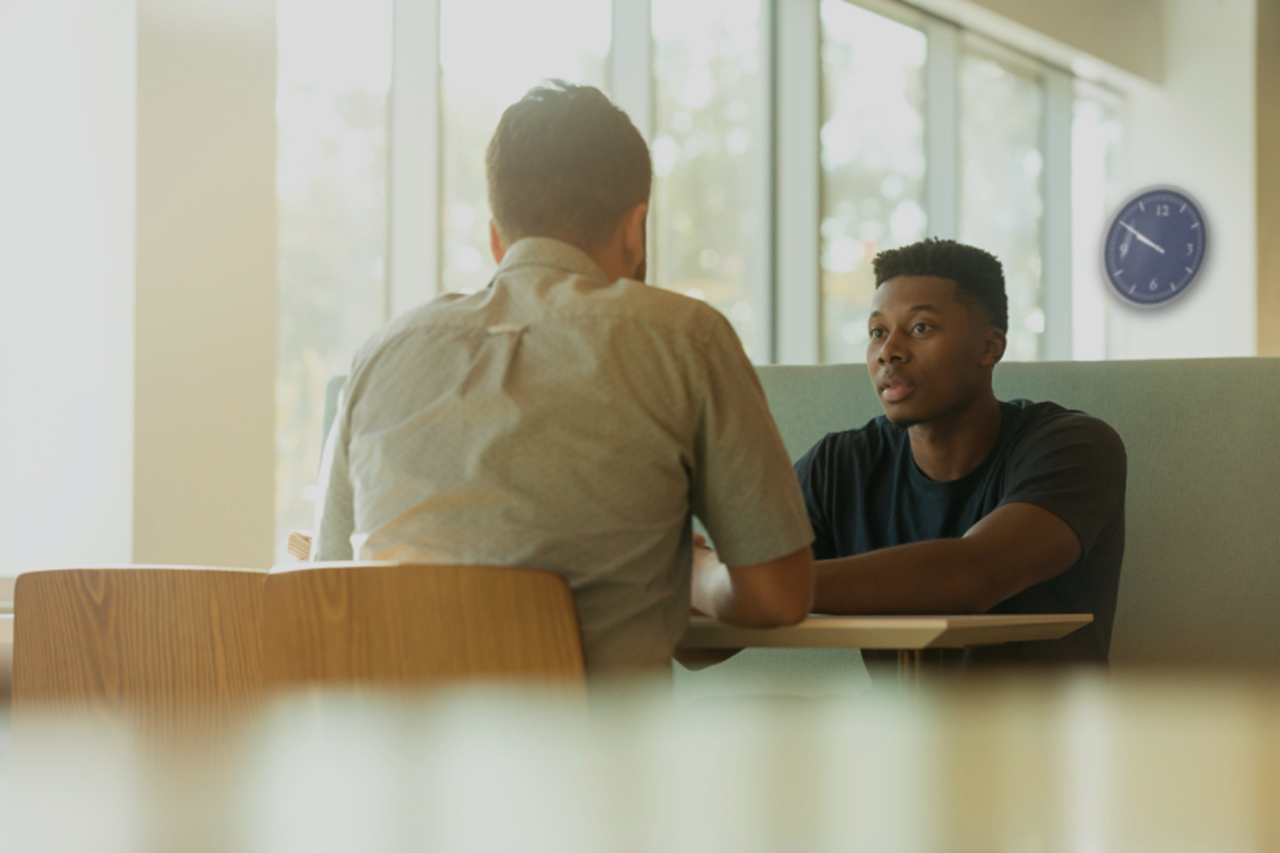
**9:50**
